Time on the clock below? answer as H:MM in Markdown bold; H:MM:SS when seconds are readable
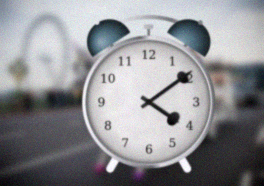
**4:09**
